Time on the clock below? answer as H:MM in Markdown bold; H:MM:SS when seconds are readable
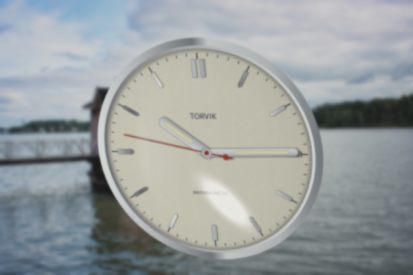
**10:14:47**
